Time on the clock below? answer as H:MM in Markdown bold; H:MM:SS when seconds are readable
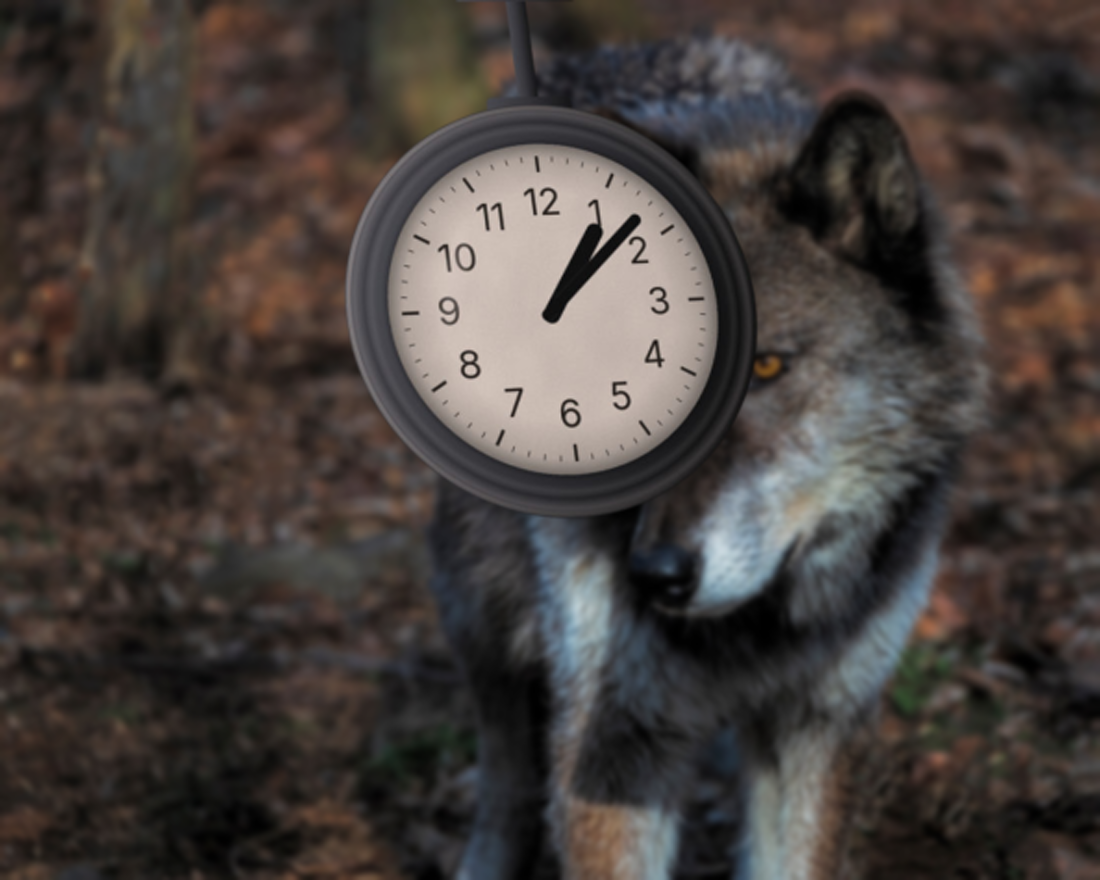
**1:08**
